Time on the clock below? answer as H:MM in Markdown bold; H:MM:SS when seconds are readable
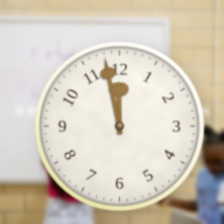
**11:58**
